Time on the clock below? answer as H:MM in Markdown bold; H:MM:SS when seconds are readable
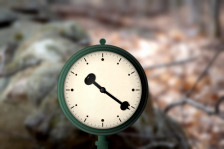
**10:21**
